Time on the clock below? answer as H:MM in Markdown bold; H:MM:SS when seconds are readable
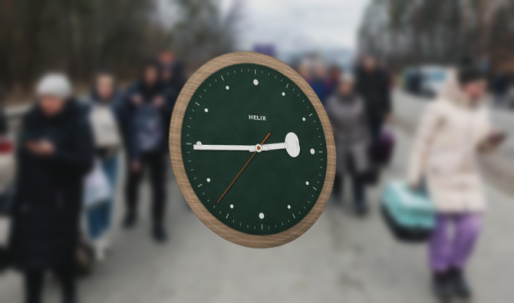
**2:44:37**
